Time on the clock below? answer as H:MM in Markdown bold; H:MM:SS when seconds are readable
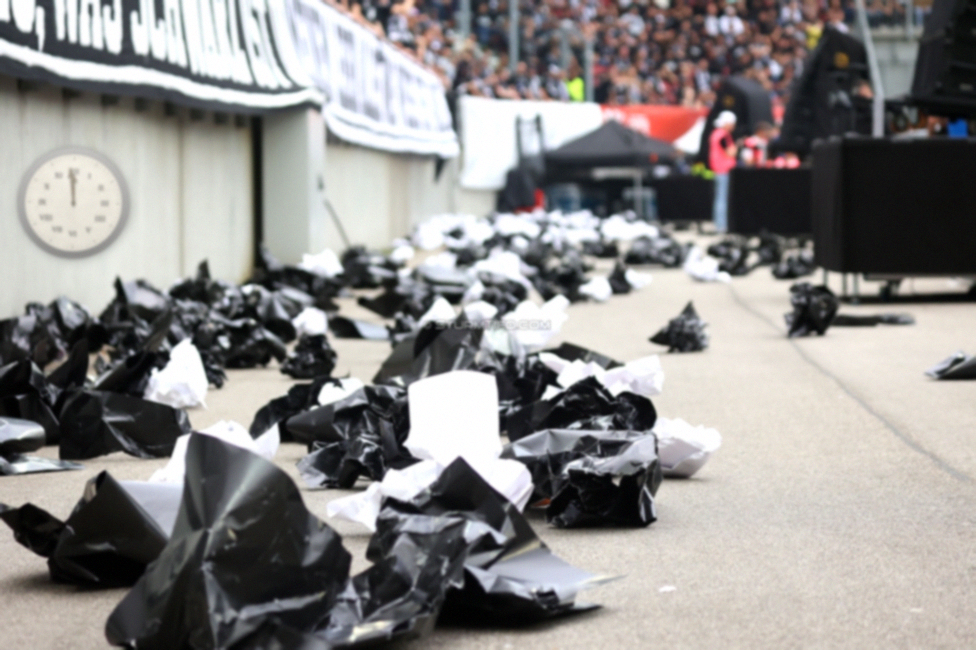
**11:59**
